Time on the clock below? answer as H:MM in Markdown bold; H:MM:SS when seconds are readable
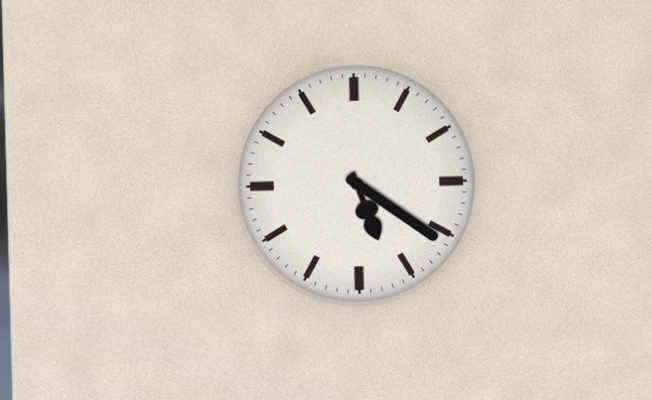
**5:21**
